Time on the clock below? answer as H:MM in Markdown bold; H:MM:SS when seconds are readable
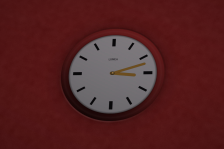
**3:12**
